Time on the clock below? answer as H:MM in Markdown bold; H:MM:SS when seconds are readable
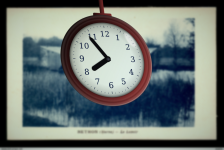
**7:54**
